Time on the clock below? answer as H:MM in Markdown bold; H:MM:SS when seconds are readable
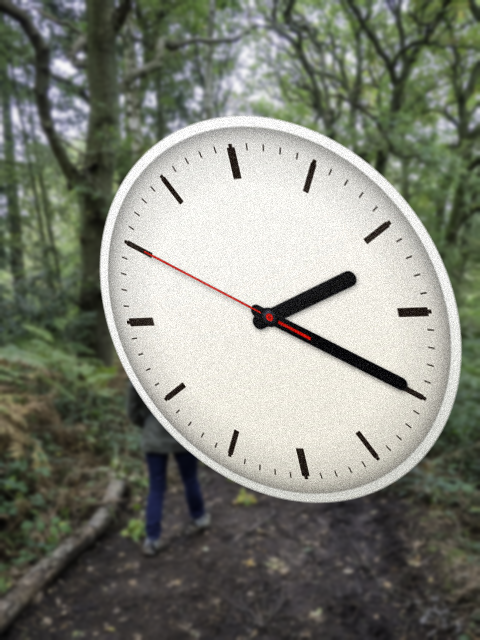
**2:19:50**
